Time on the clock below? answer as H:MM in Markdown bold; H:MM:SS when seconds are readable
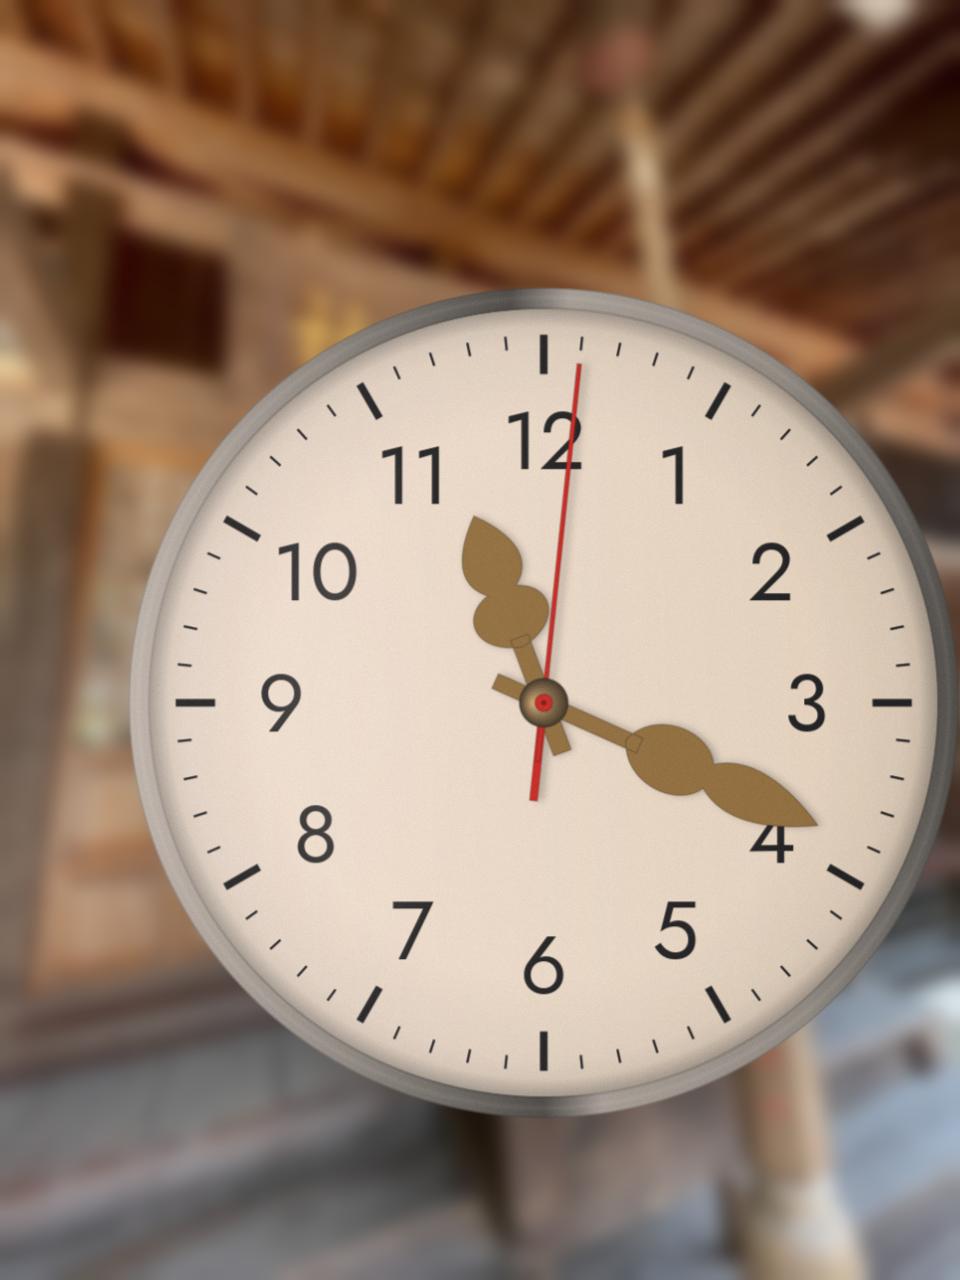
**11:19:01**
